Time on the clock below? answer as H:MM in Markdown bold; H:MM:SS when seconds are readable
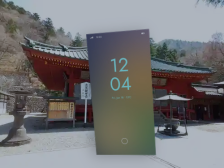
**12:04**
